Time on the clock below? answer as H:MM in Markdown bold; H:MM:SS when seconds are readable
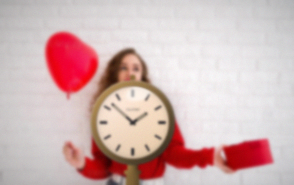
**1:52**
